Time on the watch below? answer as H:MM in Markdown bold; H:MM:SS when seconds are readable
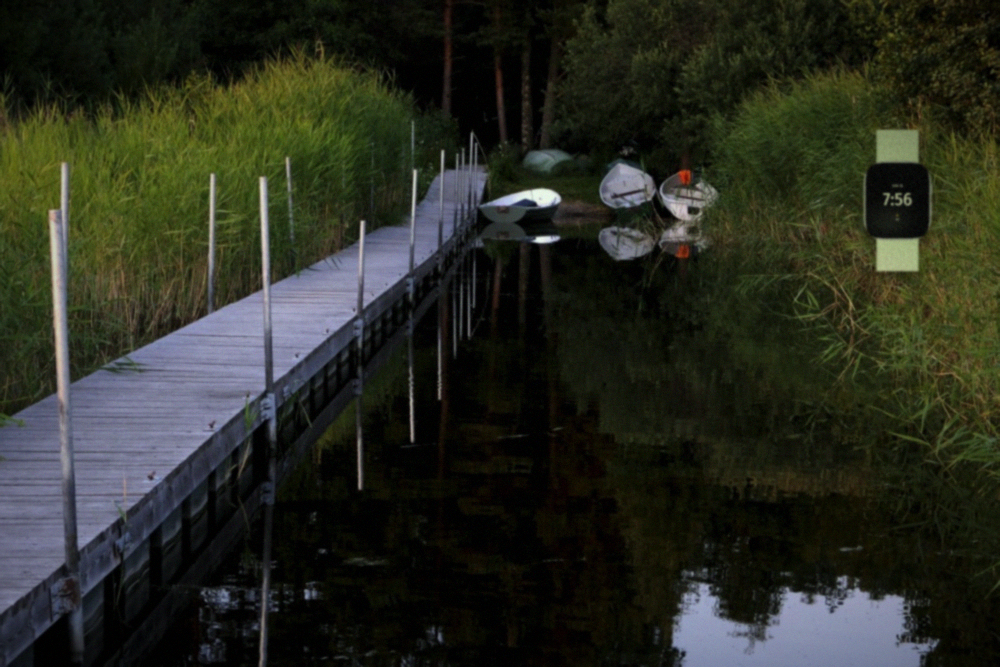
**7:56**
